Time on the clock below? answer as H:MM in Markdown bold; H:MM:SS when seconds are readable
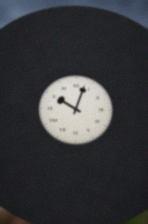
**10:03**
